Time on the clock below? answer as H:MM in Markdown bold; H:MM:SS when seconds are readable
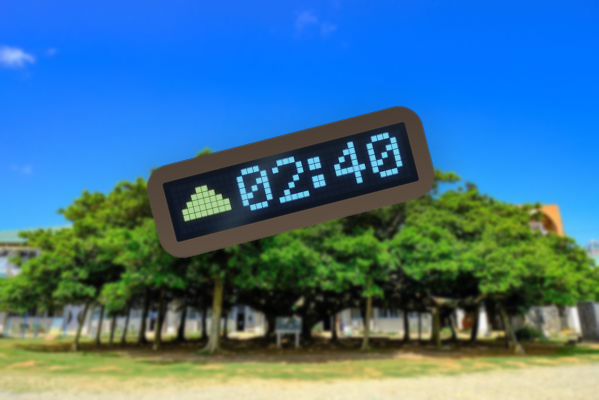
**2:40**
